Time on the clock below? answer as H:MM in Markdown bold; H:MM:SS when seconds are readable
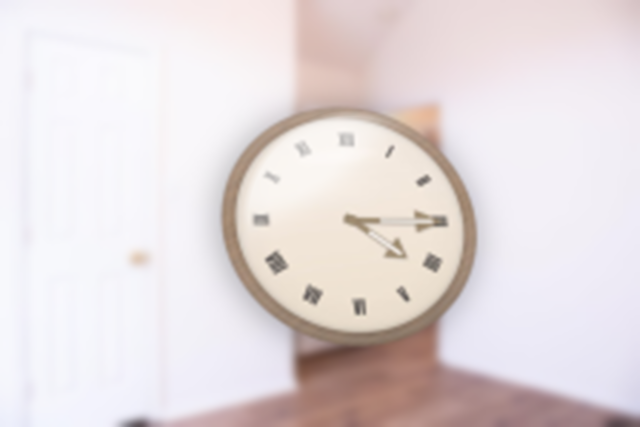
**4:15**
